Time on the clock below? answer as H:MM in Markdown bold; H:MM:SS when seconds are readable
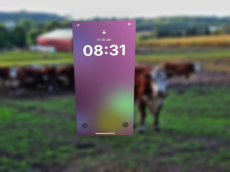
**8:31**
